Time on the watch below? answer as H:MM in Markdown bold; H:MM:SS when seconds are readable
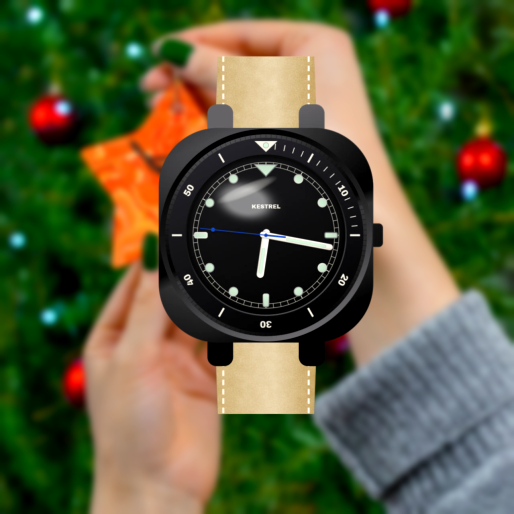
**6:16:46**
